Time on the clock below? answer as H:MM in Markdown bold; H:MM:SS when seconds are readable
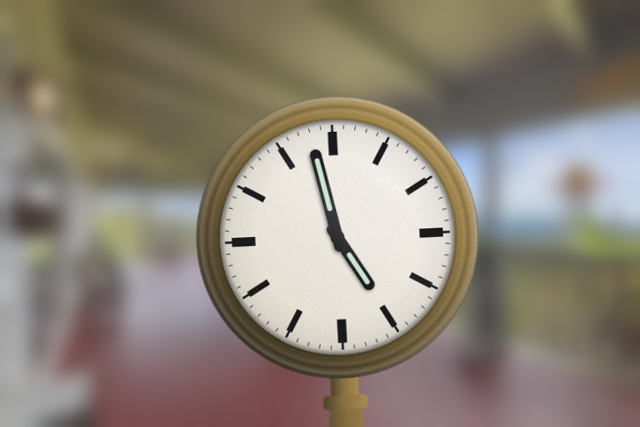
**4:58**
